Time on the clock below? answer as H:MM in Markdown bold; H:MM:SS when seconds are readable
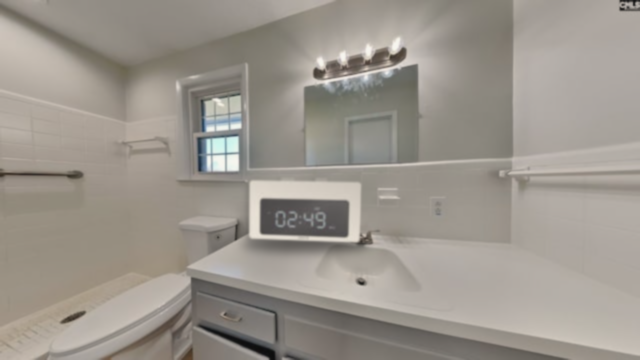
**2:49**
